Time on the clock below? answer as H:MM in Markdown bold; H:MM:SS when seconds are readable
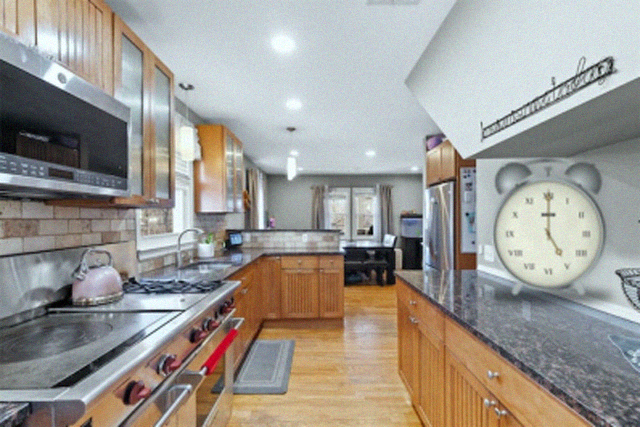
**5:00**
